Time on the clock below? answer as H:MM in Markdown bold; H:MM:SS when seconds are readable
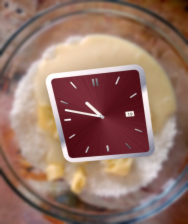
**10:48**
